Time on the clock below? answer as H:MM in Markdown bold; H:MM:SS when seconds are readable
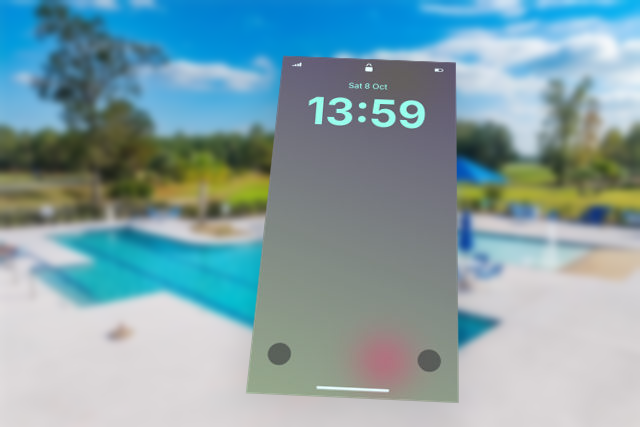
**13:59**
